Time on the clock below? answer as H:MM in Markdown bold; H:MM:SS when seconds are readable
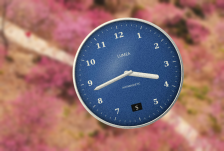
**3:43**
